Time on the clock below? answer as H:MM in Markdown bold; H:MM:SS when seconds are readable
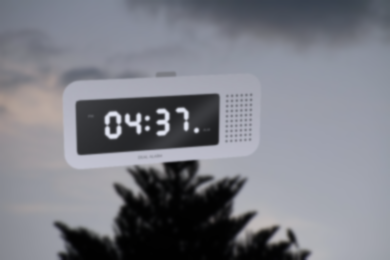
**4:37**
